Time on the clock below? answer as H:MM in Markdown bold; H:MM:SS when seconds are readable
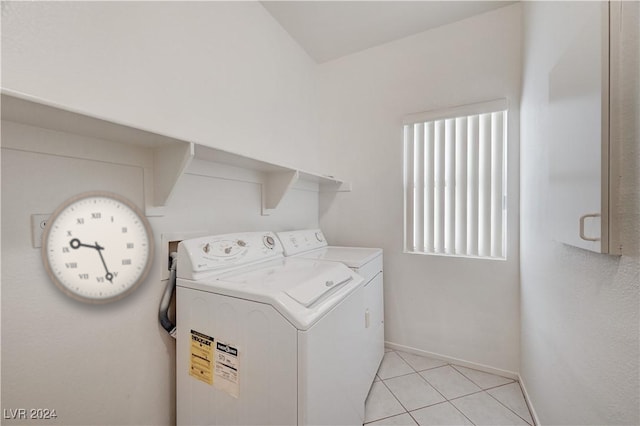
**9:27**
